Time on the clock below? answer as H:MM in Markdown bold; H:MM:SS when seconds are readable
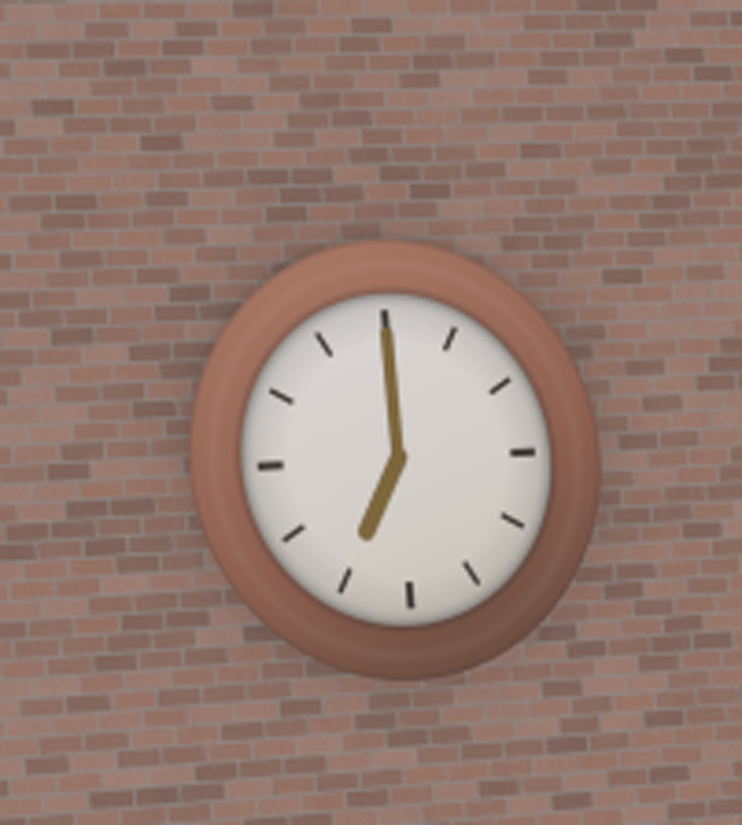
**7:00**
